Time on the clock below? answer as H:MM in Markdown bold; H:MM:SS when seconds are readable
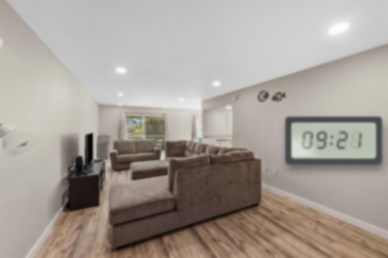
**9:21**
